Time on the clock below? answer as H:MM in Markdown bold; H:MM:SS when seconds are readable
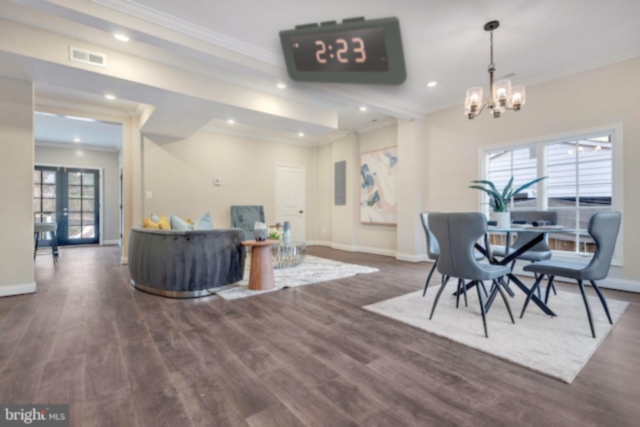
**2:23**
